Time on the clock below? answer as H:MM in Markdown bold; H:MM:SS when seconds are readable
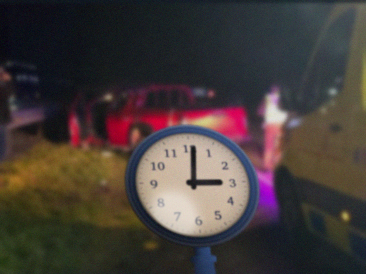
**3:01**
